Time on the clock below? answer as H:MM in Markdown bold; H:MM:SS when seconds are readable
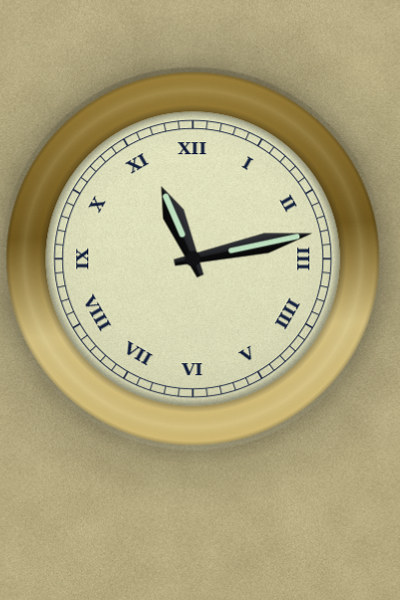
**11:13**
